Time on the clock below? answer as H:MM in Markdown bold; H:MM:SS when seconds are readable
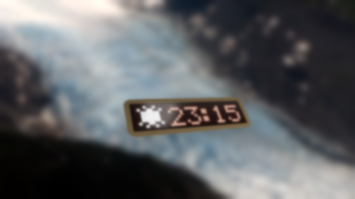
**23:15**
